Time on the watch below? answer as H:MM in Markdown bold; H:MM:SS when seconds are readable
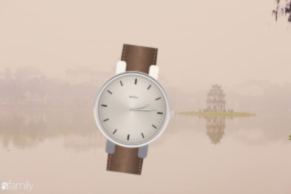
**2:14**
